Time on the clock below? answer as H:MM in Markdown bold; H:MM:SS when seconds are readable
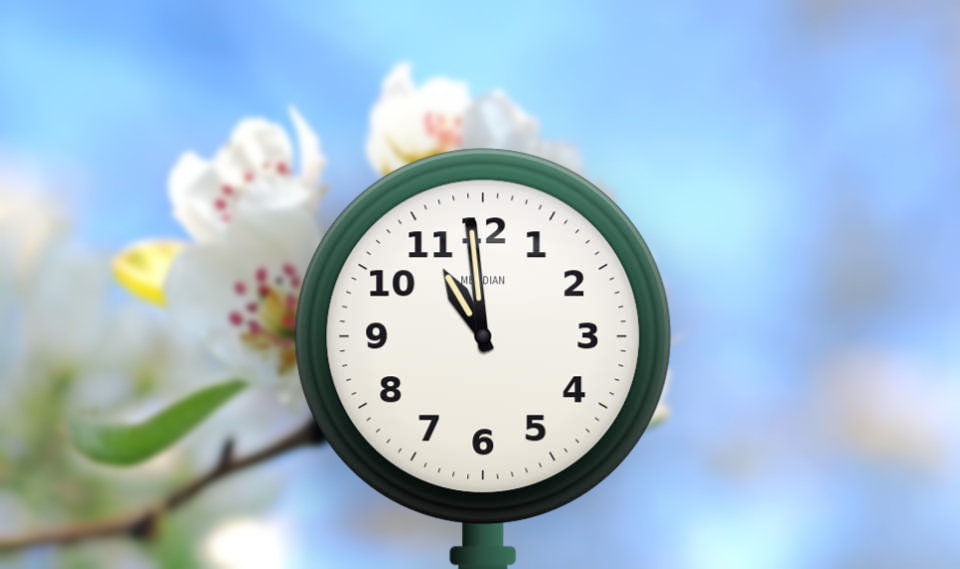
**10:59**
